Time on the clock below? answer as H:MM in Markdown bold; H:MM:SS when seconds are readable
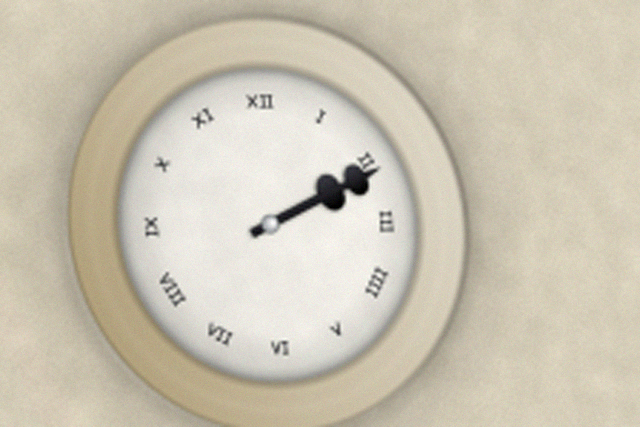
**2:11**
